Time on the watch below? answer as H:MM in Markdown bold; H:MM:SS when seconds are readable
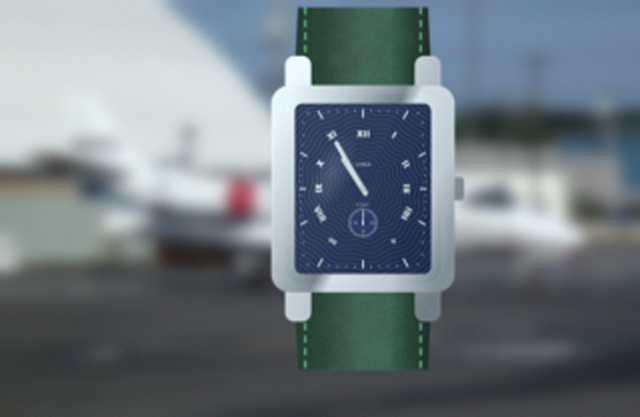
**10:55**
